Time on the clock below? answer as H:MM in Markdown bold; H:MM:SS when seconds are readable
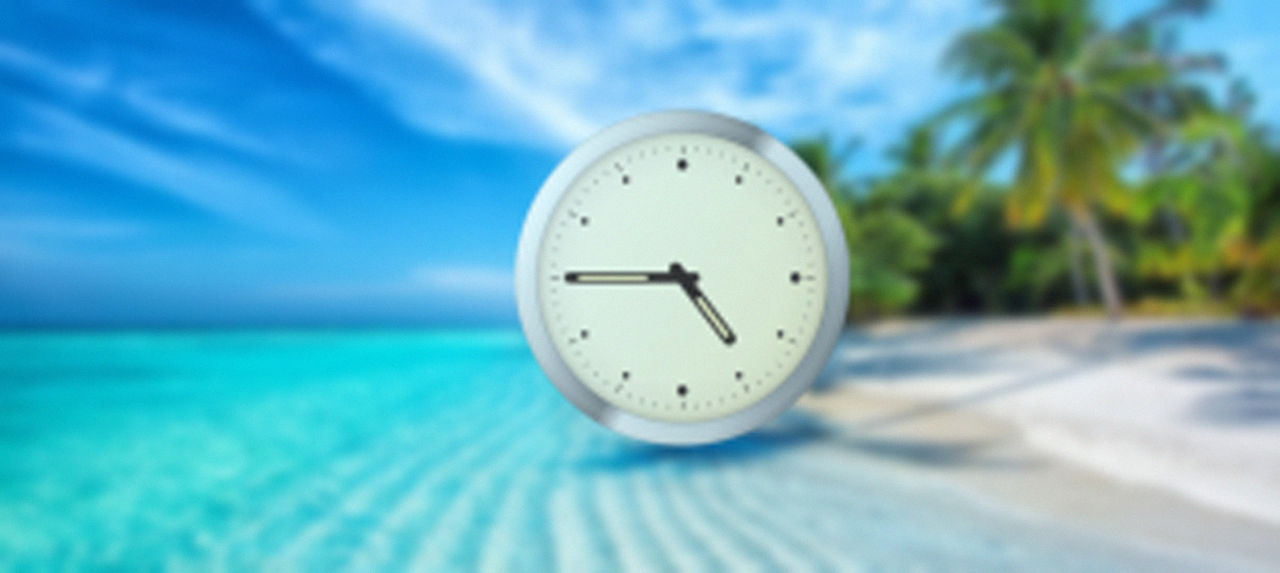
**4:45**
